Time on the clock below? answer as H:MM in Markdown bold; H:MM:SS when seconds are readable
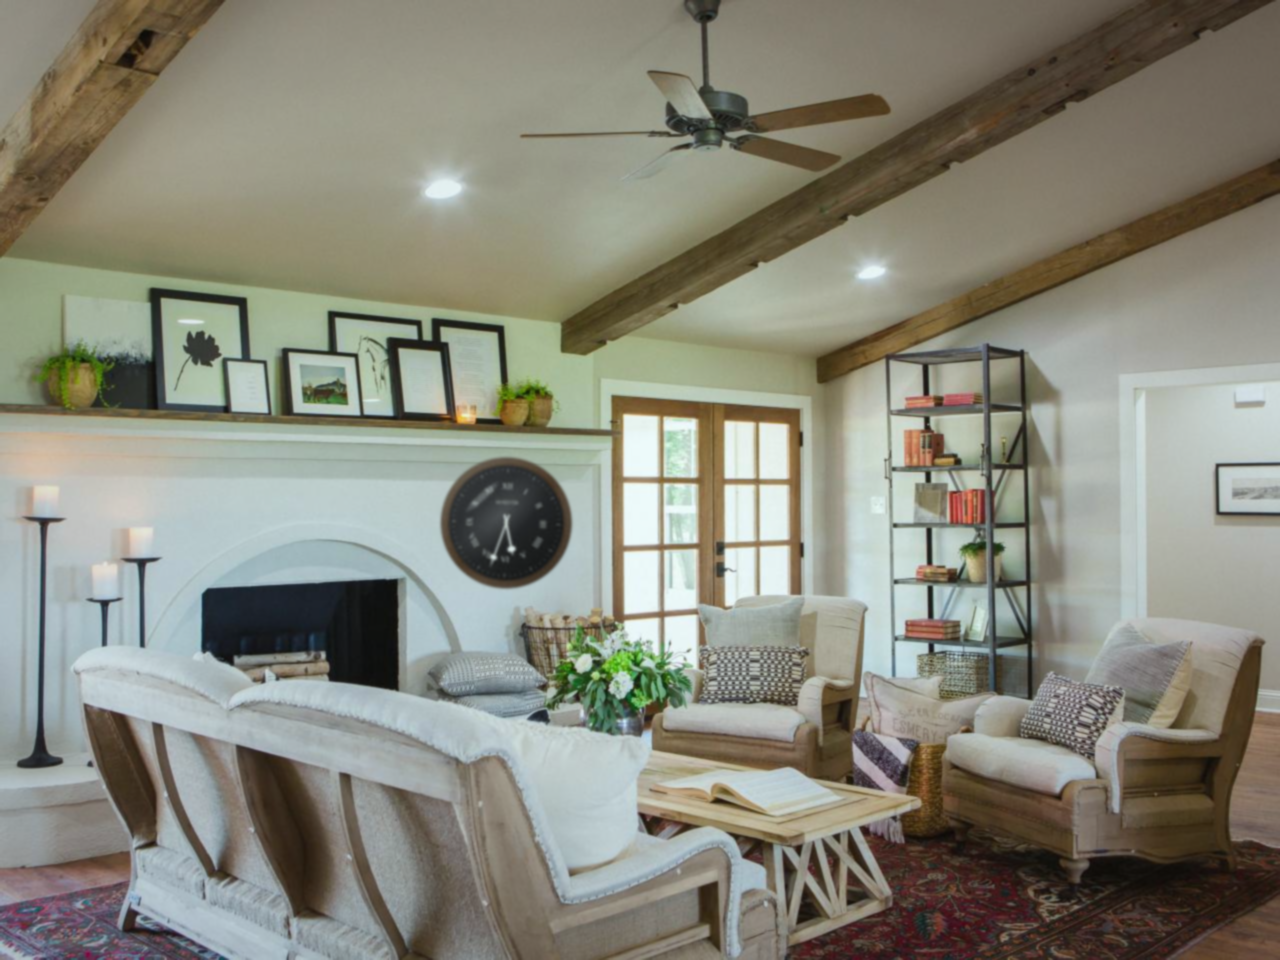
**5:33**
